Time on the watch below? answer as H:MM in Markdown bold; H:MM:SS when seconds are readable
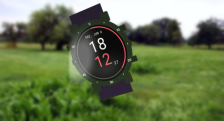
**18:12**
